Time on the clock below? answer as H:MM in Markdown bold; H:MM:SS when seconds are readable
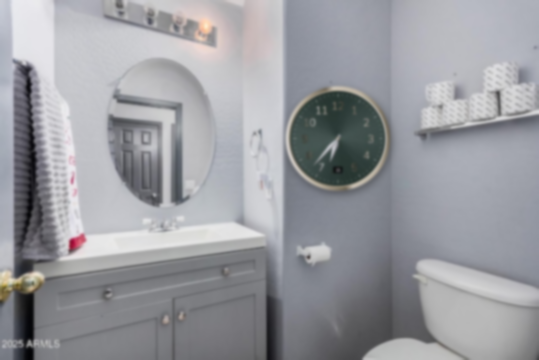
**6:37**
